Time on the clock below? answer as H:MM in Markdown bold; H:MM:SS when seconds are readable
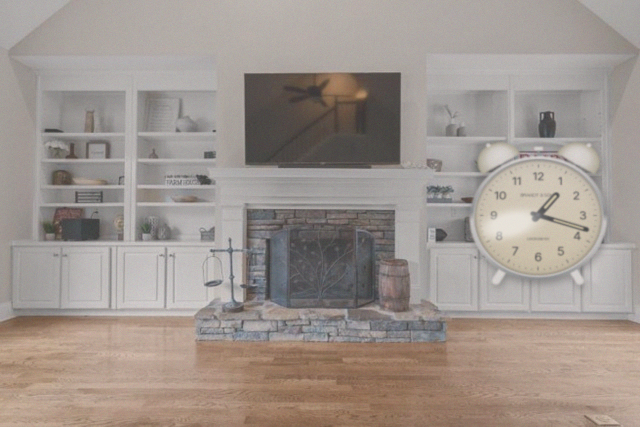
**1:18**
